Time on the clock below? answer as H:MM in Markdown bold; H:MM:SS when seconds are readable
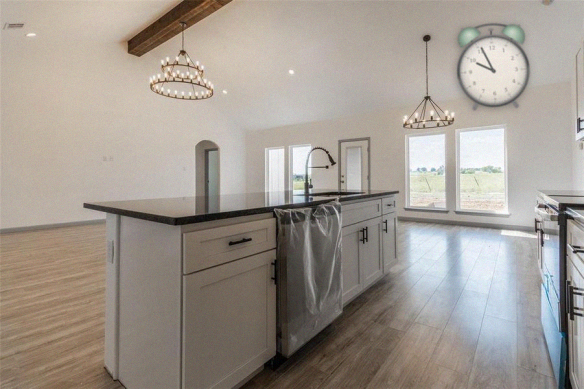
**9:56**
